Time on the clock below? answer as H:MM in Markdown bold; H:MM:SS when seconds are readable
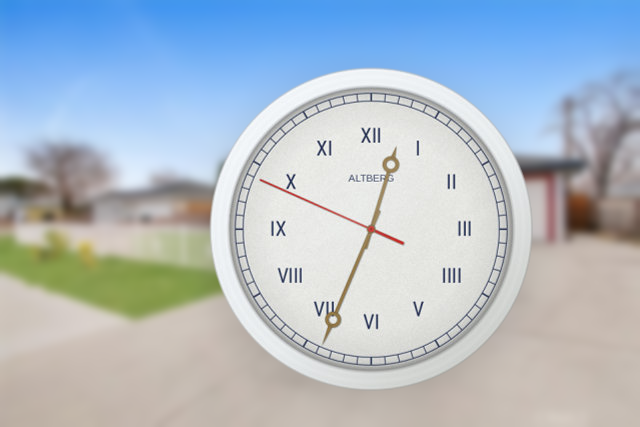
**12:33:49**
